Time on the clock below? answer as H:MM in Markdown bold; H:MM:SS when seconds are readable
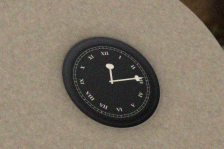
**12:14**
